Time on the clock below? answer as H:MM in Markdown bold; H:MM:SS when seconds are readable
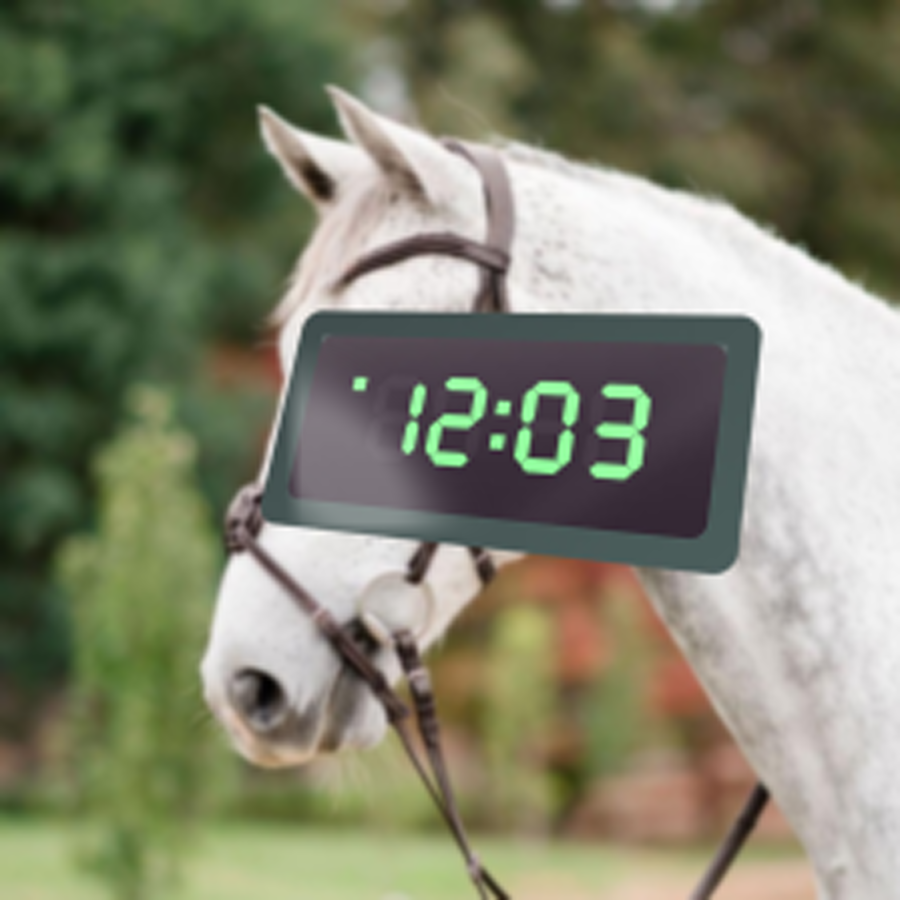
**12:03**
